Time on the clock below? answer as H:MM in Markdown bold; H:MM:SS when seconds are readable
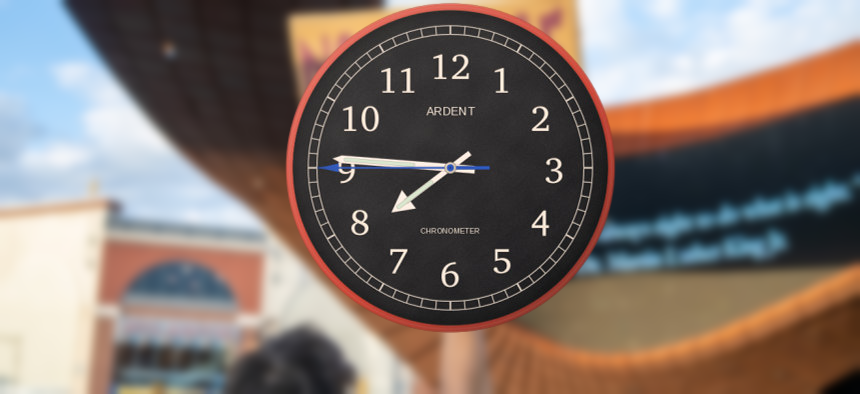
**7:45:45**
